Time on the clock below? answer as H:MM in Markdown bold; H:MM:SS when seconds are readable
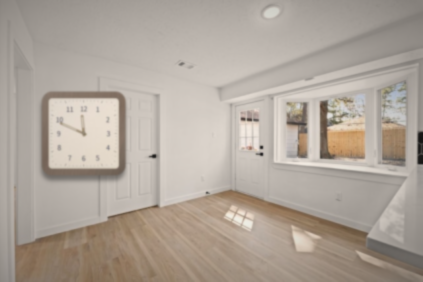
**11:49**
